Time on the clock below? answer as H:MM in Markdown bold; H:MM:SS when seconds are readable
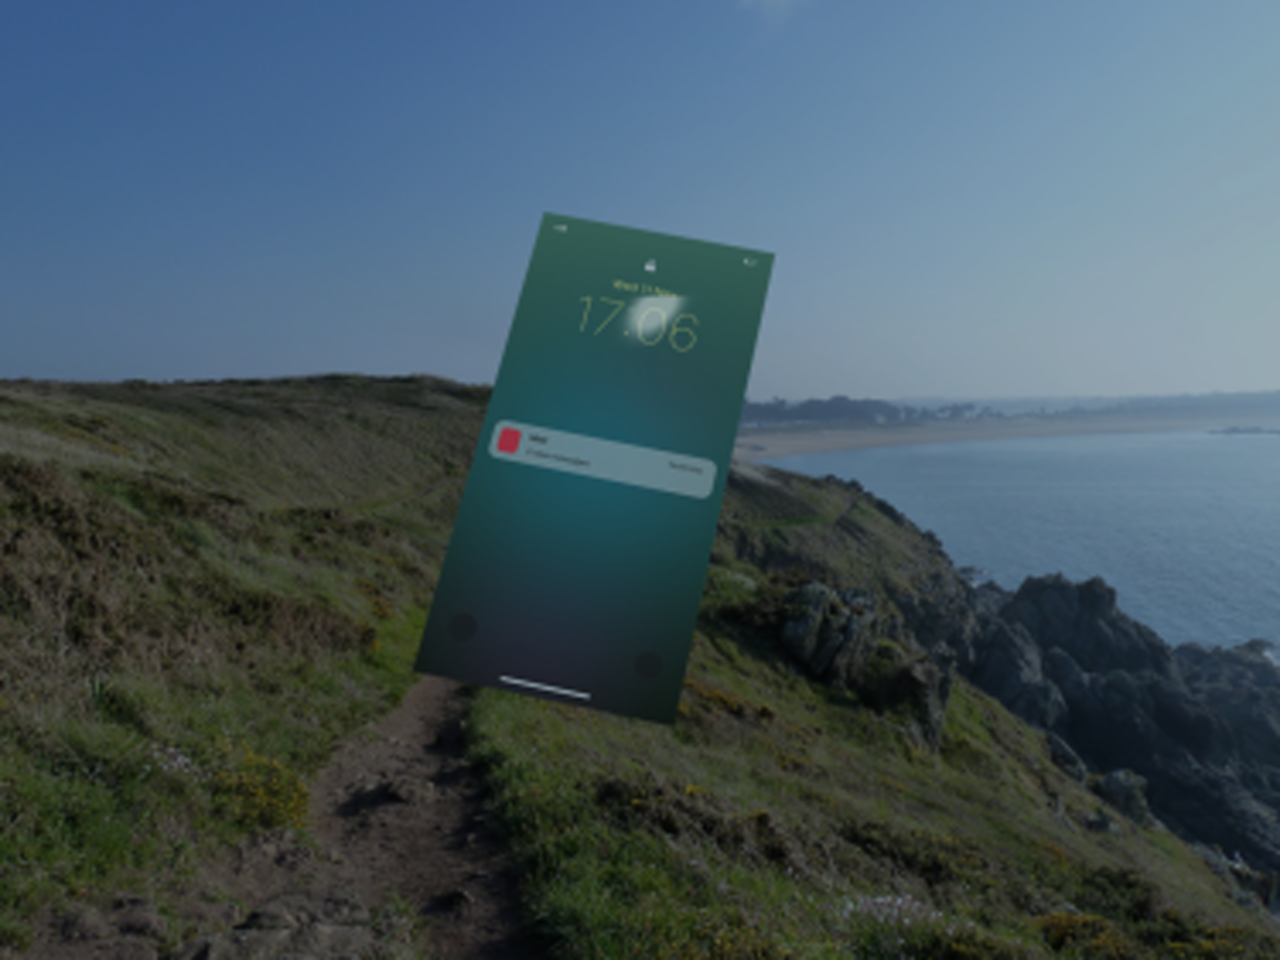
**17:06**
